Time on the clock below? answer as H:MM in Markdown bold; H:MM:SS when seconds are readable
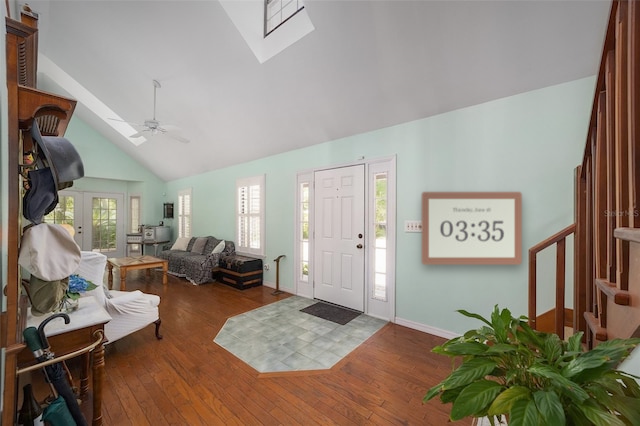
**3:35**
